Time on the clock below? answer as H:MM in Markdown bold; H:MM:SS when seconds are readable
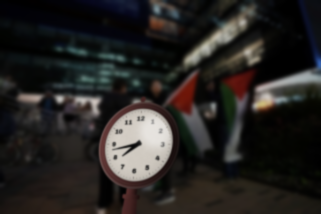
**7:43**
